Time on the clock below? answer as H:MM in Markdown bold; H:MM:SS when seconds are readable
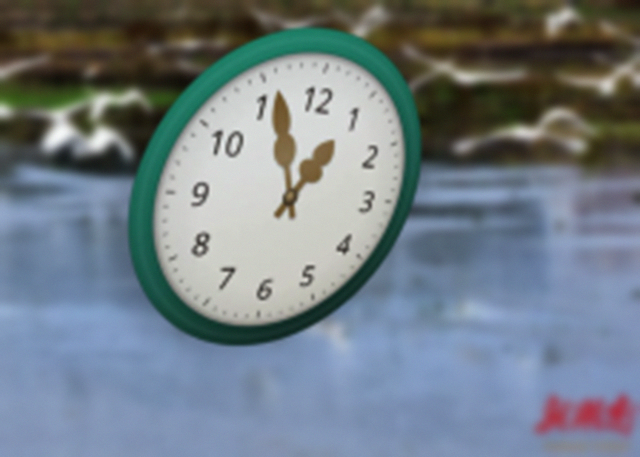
**12:56**
